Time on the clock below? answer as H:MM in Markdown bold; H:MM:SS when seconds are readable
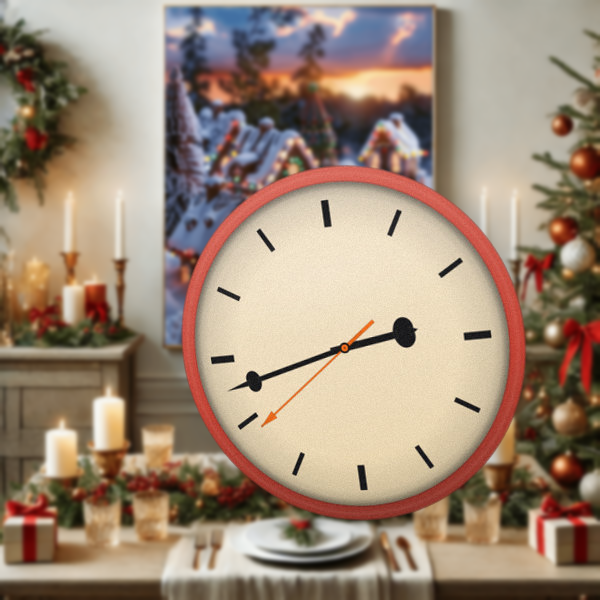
**2:42:39**
